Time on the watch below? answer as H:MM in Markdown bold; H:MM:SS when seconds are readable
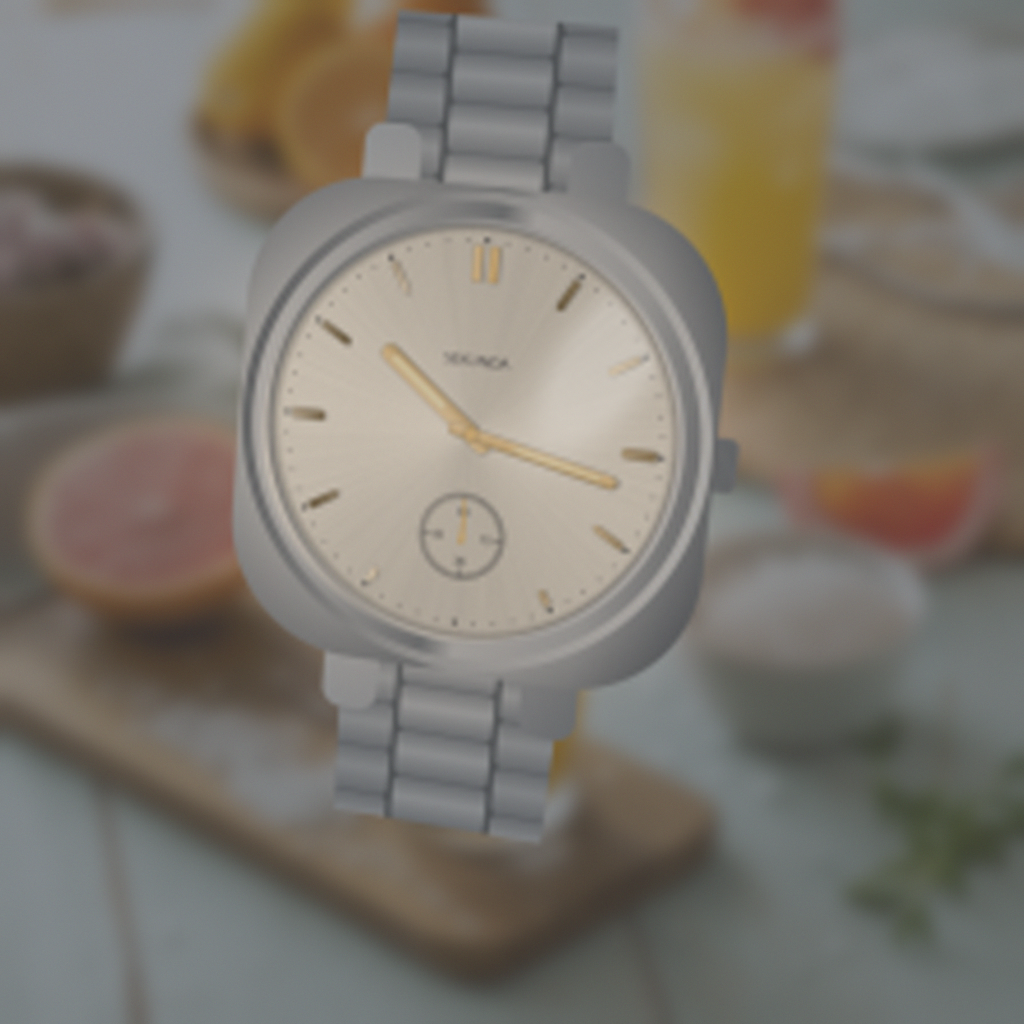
**10:17**
